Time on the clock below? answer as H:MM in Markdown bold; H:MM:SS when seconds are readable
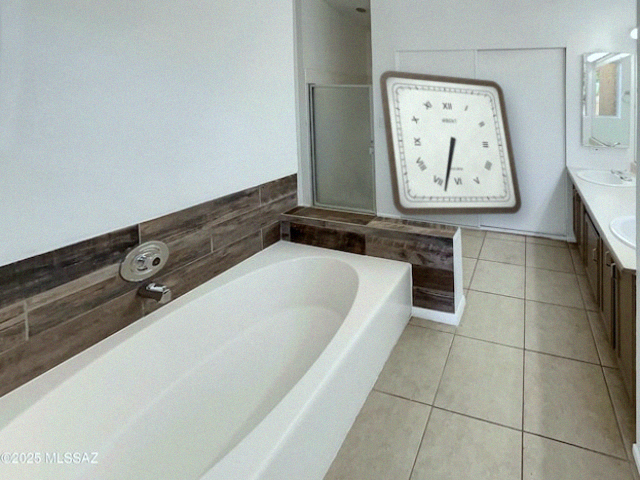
**6:33**
